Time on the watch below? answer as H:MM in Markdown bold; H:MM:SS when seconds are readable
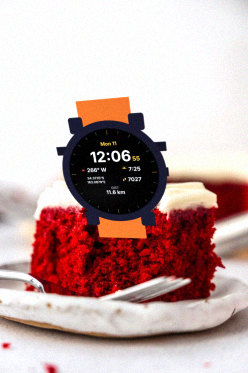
**12:06**
